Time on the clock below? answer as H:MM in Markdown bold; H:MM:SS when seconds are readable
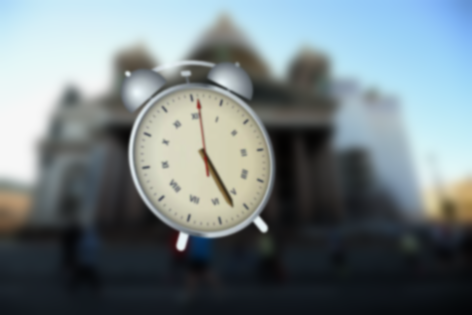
**5:27:01**
